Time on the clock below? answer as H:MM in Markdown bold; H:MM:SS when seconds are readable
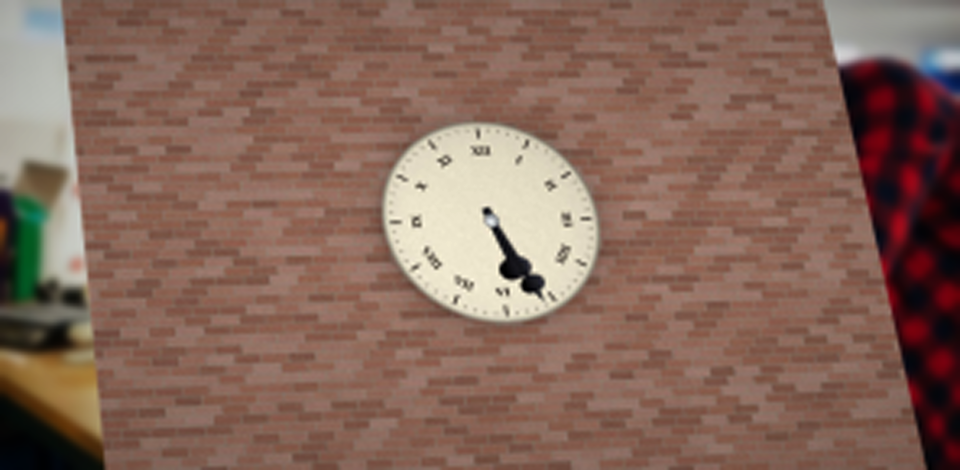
**5:26**
